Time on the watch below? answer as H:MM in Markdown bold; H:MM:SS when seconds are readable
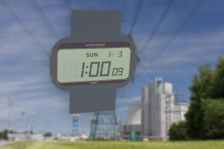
**1:00:09**
